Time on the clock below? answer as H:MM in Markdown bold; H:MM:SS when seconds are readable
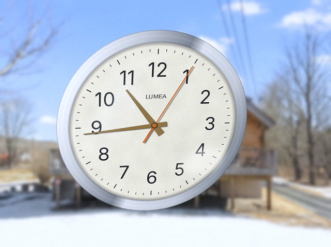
**10:44:05**
